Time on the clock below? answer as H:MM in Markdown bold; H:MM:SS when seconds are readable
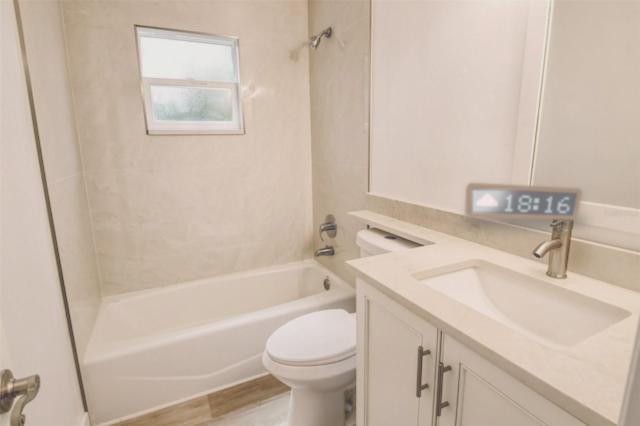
**18:16**
